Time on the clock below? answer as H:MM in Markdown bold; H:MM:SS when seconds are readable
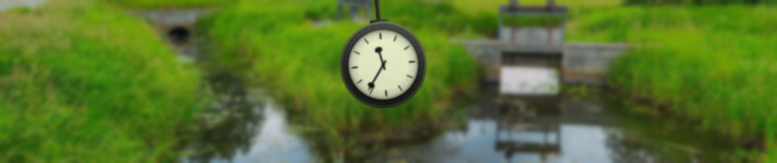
**11:36**
